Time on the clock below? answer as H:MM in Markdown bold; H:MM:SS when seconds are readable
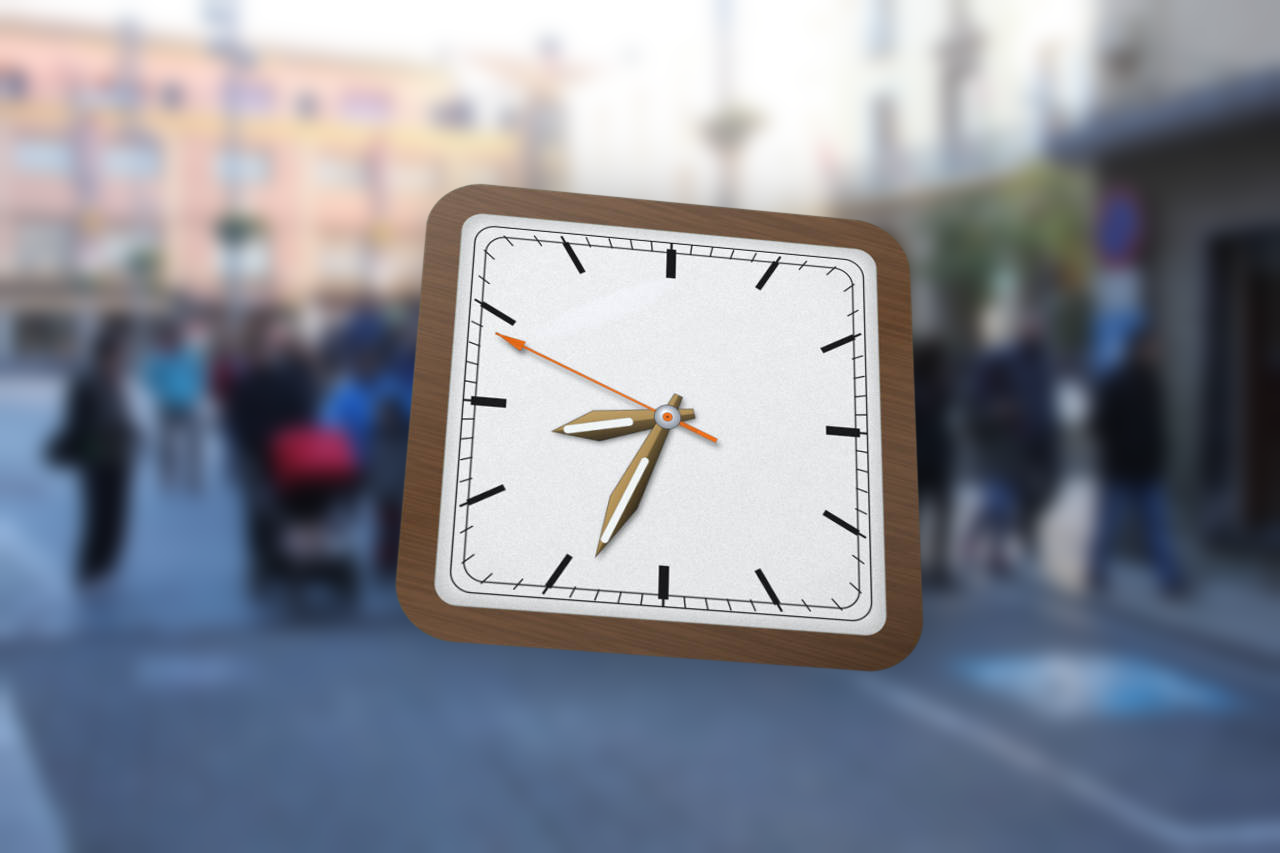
**8:33:49**
